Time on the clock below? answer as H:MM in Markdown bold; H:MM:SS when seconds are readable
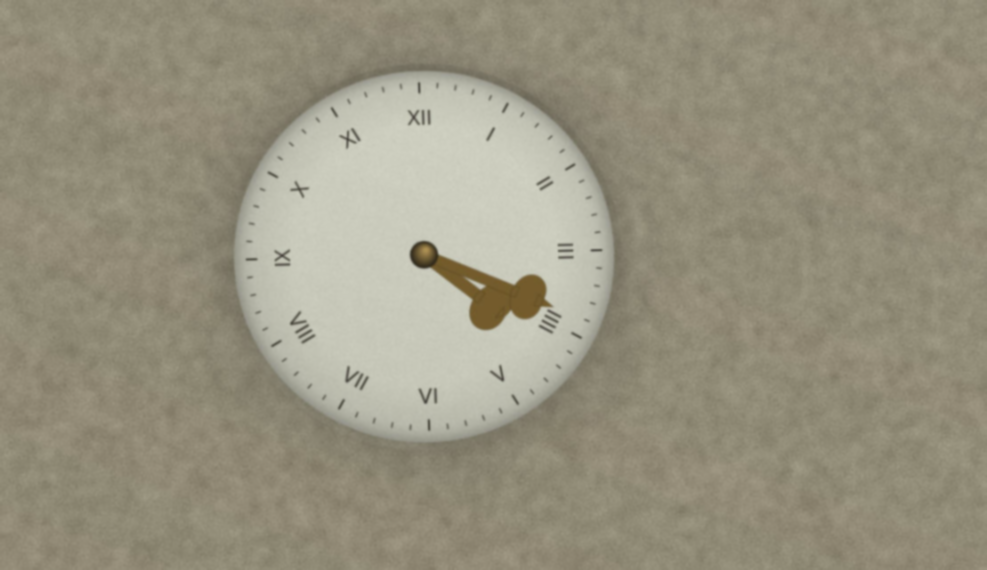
**4:19**
